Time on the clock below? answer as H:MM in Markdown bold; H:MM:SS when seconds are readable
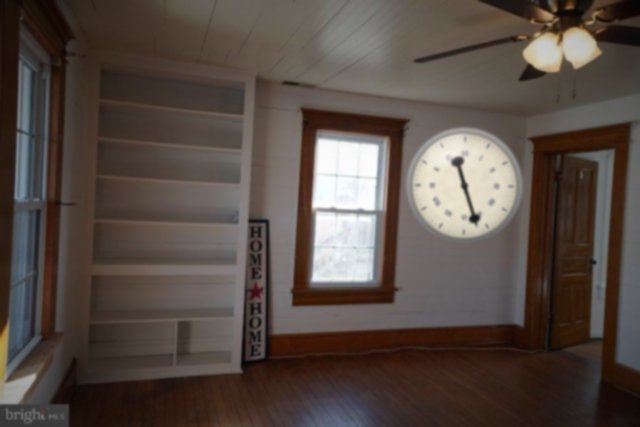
**11:27**
